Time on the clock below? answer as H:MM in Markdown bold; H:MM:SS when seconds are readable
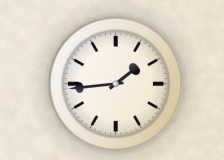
**1:44**
